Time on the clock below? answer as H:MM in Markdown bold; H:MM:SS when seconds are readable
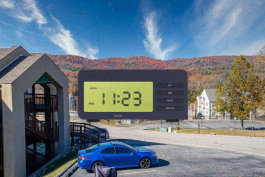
**11:23**
